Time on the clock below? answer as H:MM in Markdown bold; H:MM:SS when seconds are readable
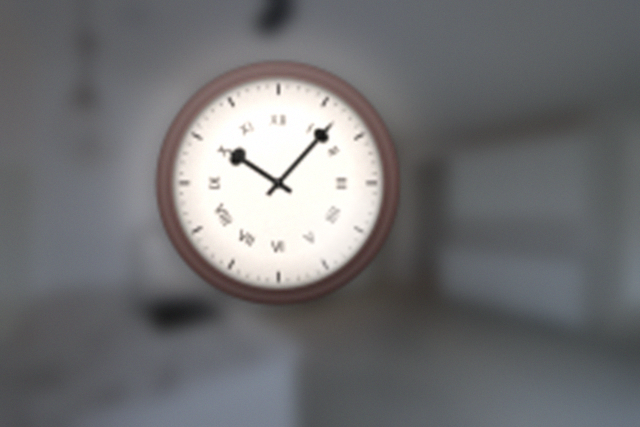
**10:07**
